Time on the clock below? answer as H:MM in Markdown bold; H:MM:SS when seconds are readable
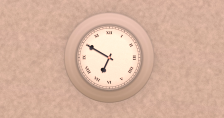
**6:50**
